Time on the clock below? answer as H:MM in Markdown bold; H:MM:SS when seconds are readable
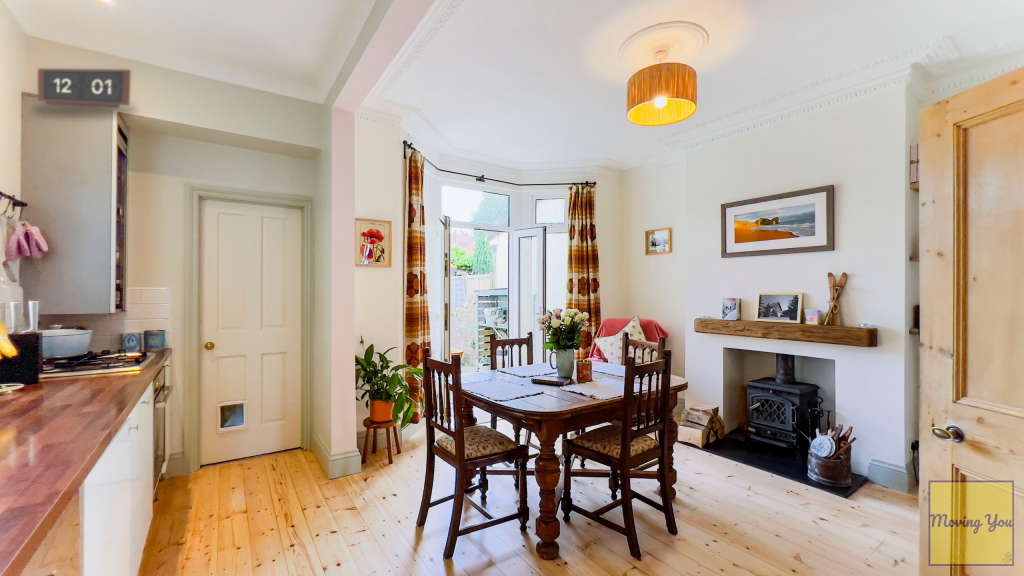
**12:01**
